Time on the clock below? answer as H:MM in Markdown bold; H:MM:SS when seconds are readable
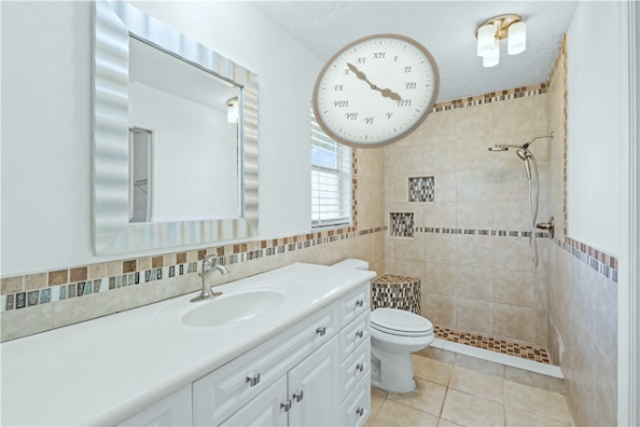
**3:52**
